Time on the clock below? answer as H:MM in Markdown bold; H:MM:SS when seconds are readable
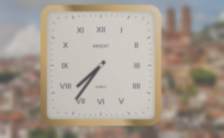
**7:36**
